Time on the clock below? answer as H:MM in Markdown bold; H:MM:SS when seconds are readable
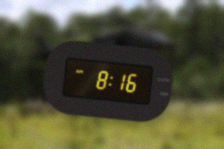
**8:16**
